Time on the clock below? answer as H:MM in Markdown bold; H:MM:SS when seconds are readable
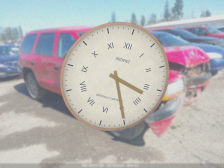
**3:25**
